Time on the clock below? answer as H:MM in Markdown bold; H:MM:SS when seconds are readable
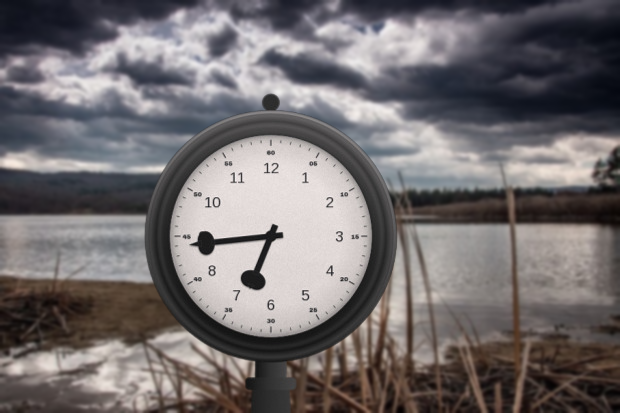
**6:44**
